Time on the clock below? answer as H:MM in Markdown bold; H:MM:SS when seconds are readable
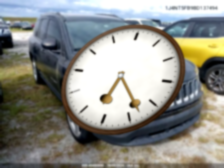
**6:23**
